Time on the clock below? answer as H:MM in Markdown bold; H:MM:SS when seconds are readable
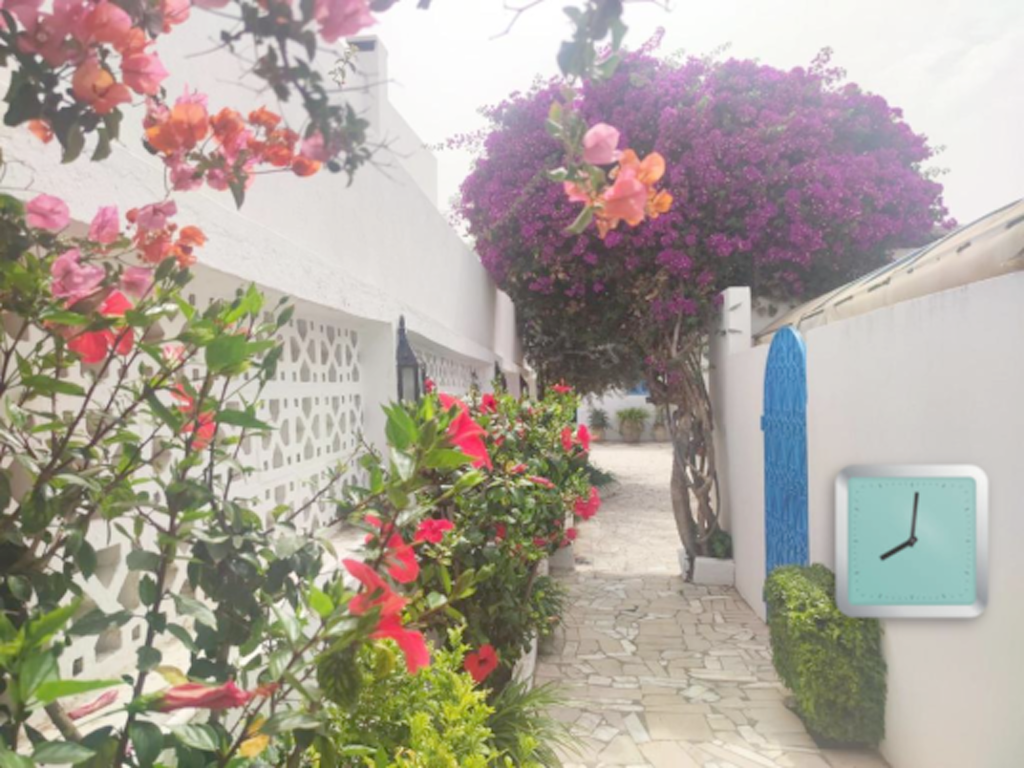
**8:01**
